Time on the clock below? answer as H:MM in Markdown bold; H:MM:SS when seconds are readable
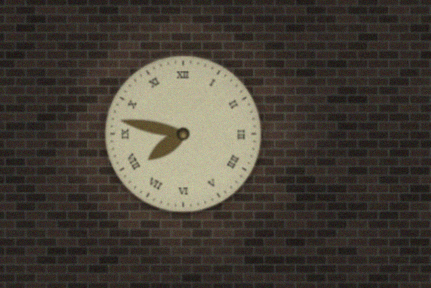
**7:47**
